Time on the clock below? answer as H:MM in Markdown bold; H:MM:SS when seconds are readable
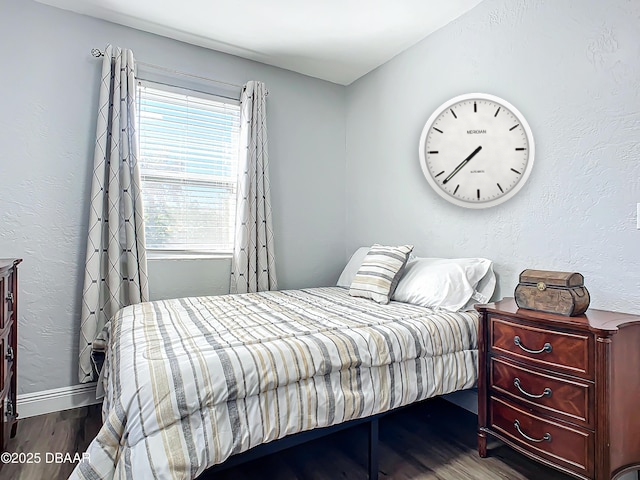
**7:38**
